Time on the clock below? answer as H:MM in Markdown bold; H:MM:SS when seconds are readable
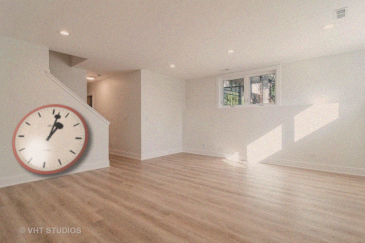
**1:02**
